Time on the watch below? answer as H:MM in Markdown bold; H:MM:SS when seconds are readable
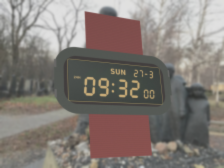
**9:32:00**
